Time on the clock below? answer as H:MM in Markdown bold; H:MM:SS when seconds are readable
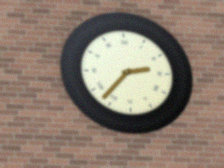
**2:37**
